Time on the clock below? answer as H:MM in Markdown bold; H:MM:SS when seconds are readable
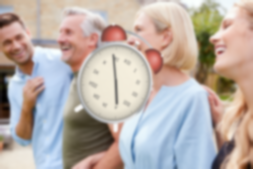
**4:54**
